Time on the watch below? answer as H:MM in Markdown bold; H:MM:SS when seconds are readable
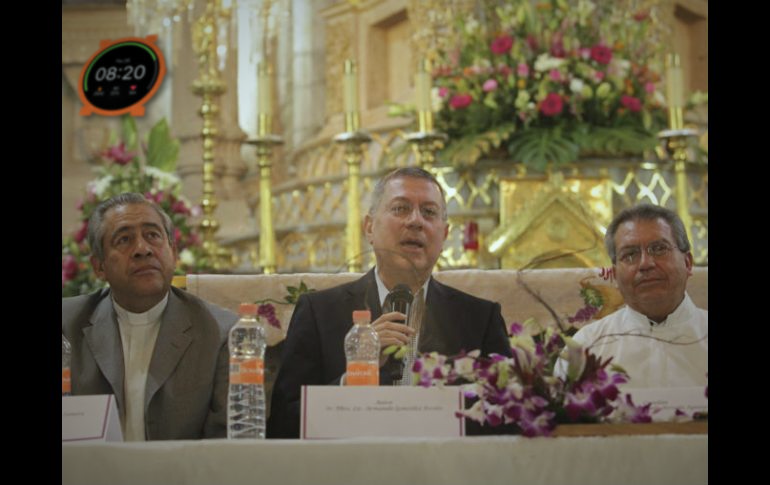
**8:20**
